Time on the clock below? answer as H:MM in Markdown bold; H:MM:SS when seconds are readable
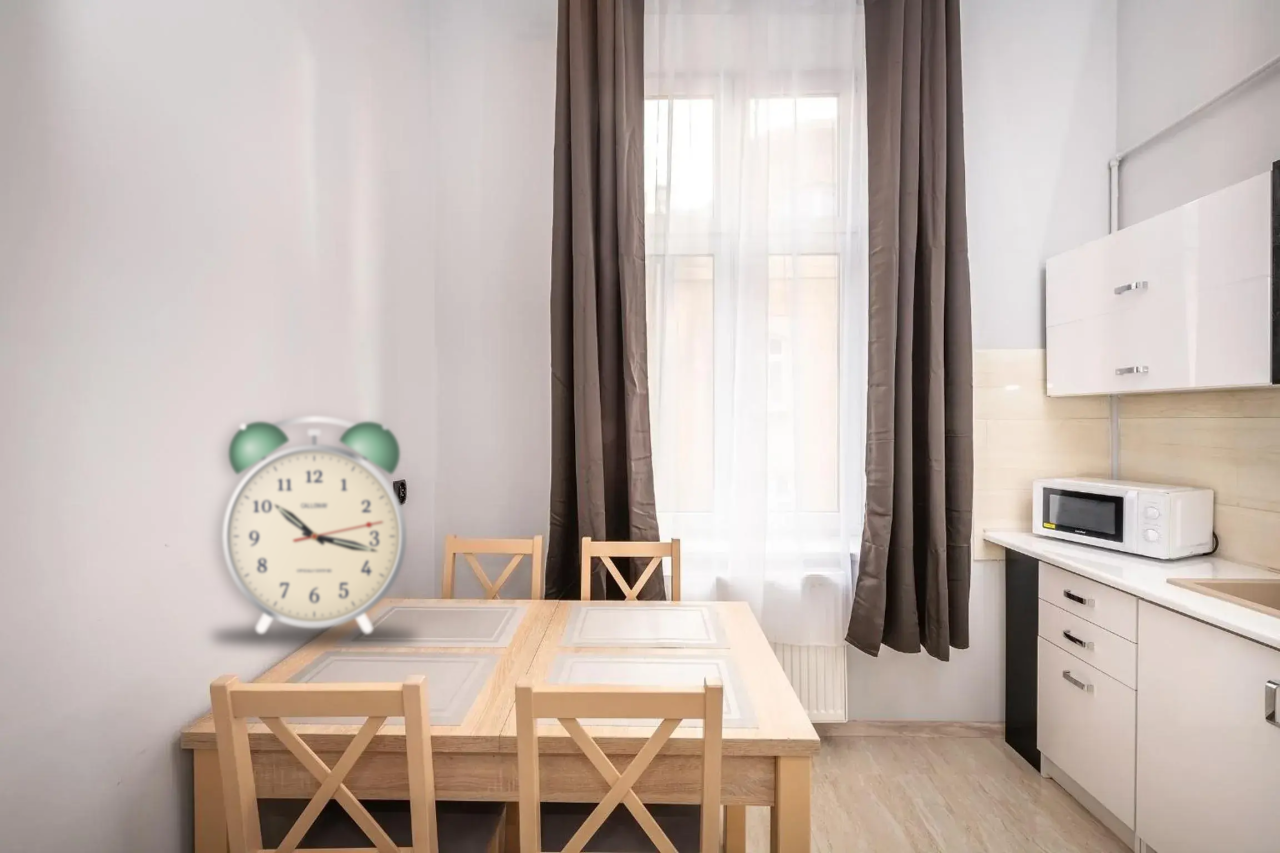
**10:17:13**
